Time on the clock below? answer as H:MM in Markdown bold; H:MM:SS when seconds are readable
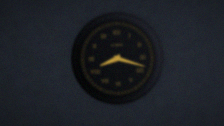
**8:18**
